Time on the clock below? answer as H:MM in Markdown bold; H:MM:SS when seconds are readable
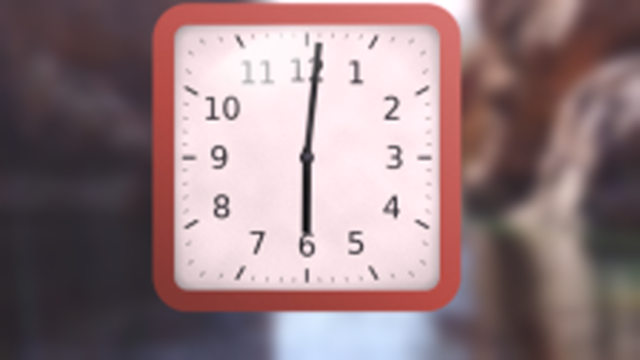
**6:01**
